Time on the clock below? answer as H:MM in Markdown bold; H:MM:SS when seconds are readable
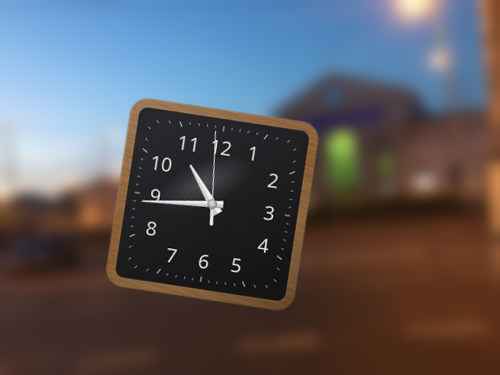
**10:43:59**
